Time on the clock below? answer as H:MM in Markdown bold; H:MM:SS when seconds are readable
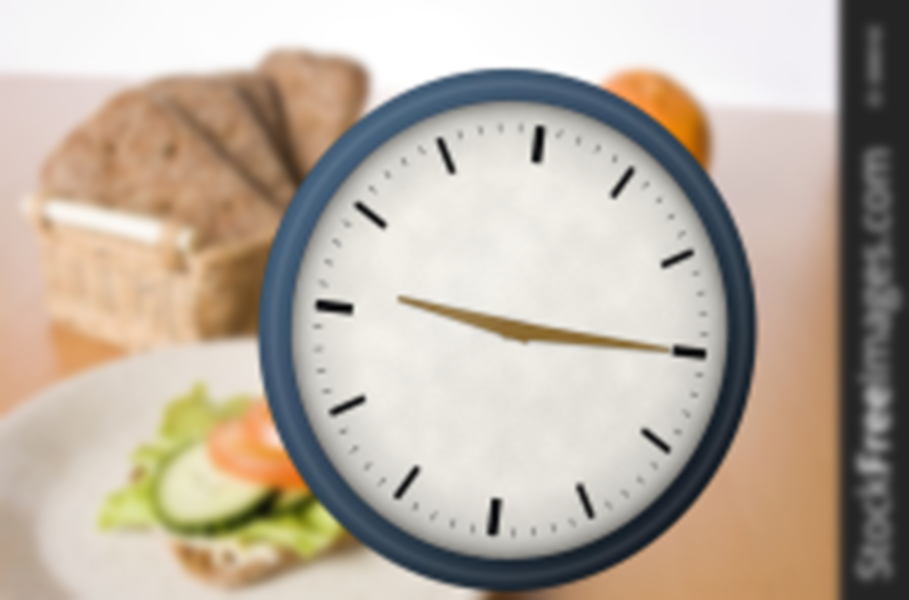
**9:15**
